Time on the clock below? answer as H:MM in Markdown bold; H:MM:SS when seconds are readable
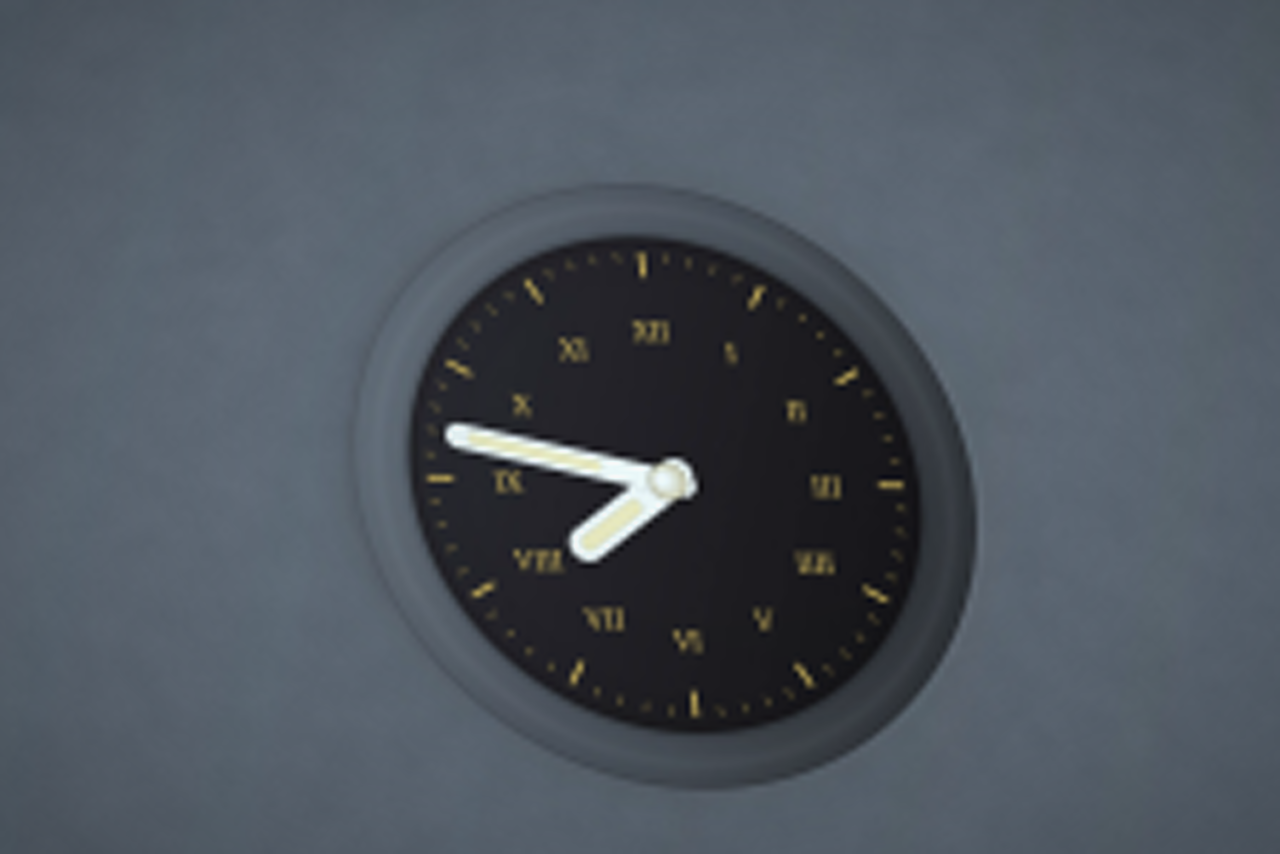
**7:47**
